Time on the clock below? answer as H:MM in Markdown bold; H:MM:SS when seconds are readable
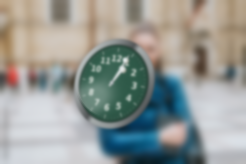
**1:04**
